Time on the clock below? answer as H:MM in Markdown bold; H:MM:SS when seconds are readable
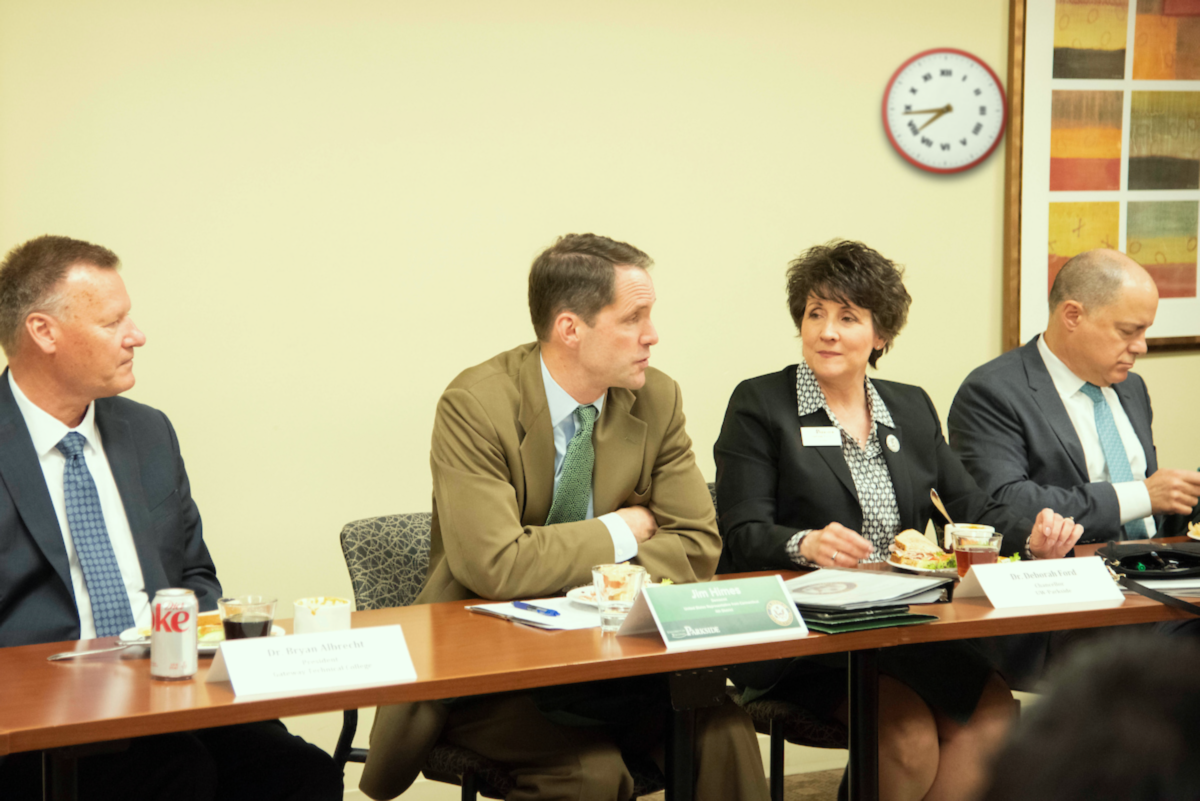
**7:44**
